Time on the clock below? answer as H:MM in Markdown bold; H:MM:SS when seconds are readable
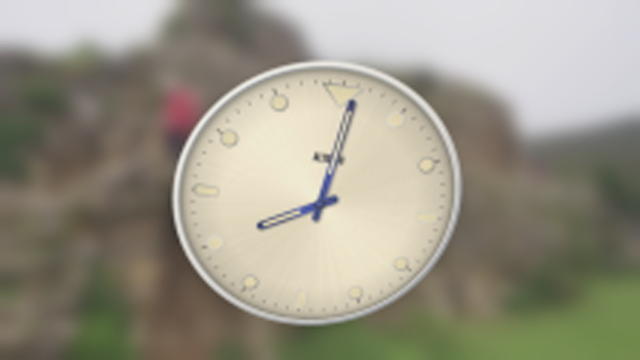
**8:01**
